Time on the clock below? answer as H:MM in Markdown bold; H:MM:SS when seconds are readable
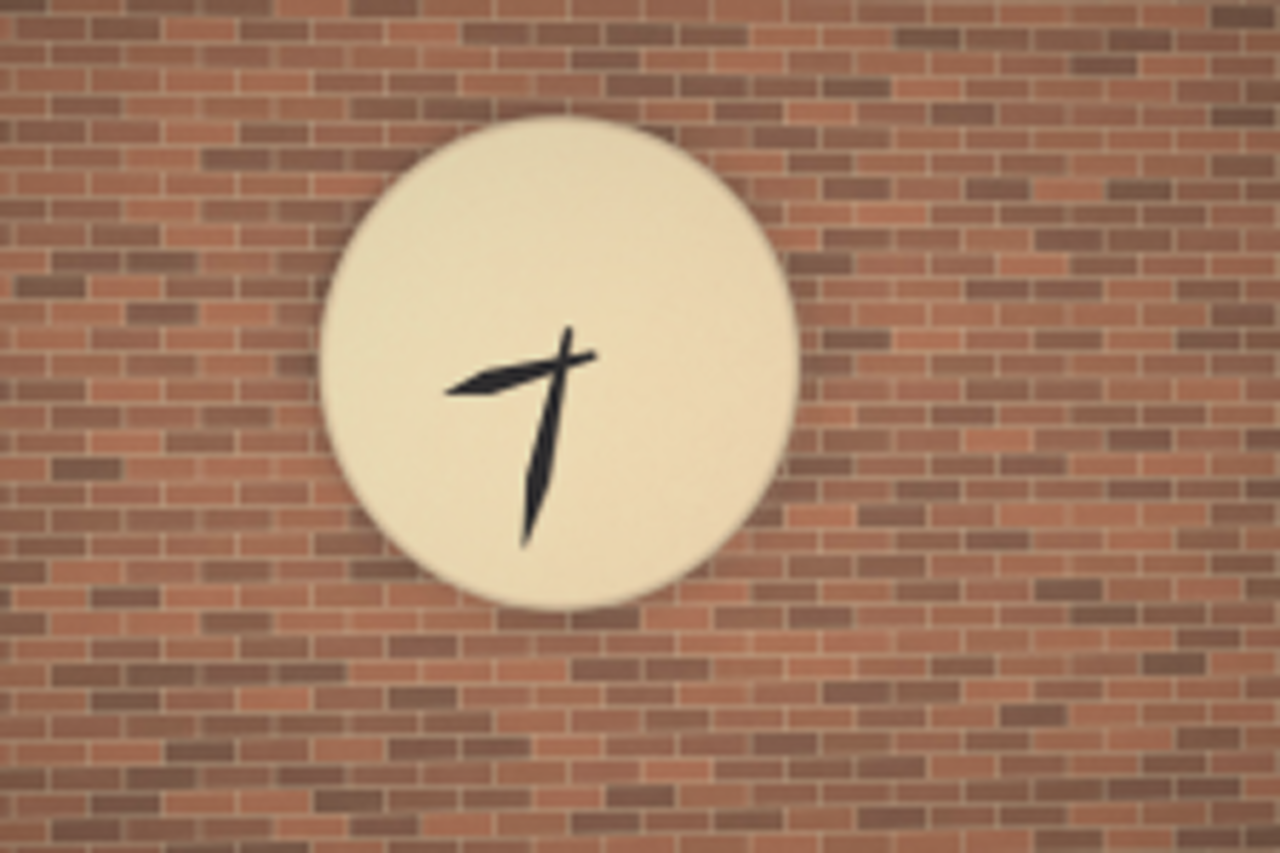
**8:32**
